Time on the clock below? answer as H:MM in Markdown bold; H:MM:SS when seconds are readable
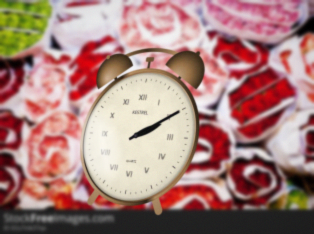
**2:10**
